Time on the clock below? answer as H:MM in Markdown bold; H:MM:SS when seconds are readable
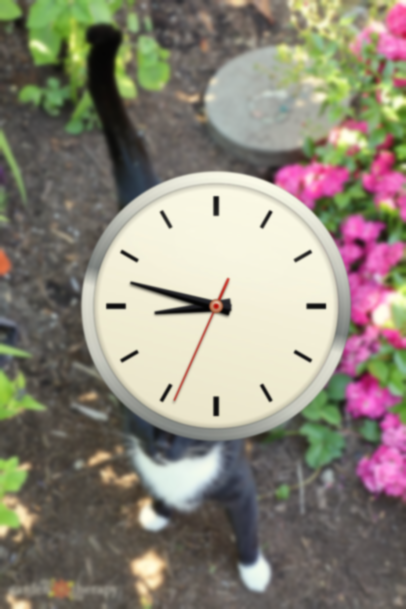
**8:47:34**
